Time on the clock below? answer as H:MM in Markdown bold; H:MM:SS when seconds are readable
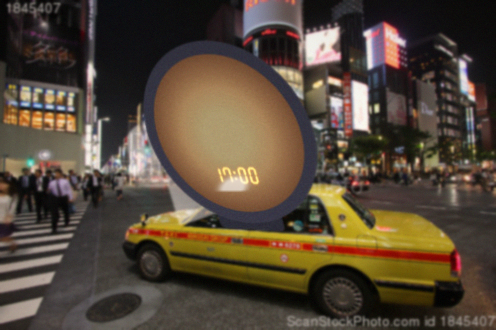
**17:00**
